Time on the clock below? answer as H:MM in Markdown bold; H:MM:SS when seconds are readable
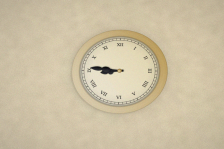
**8:46**
